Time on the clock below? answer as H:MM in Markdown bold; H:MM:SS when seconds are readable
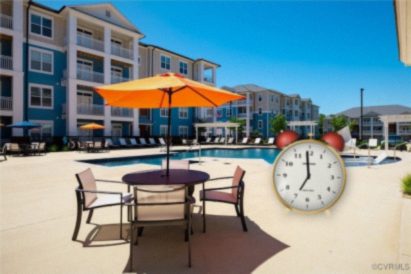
**6:59**
